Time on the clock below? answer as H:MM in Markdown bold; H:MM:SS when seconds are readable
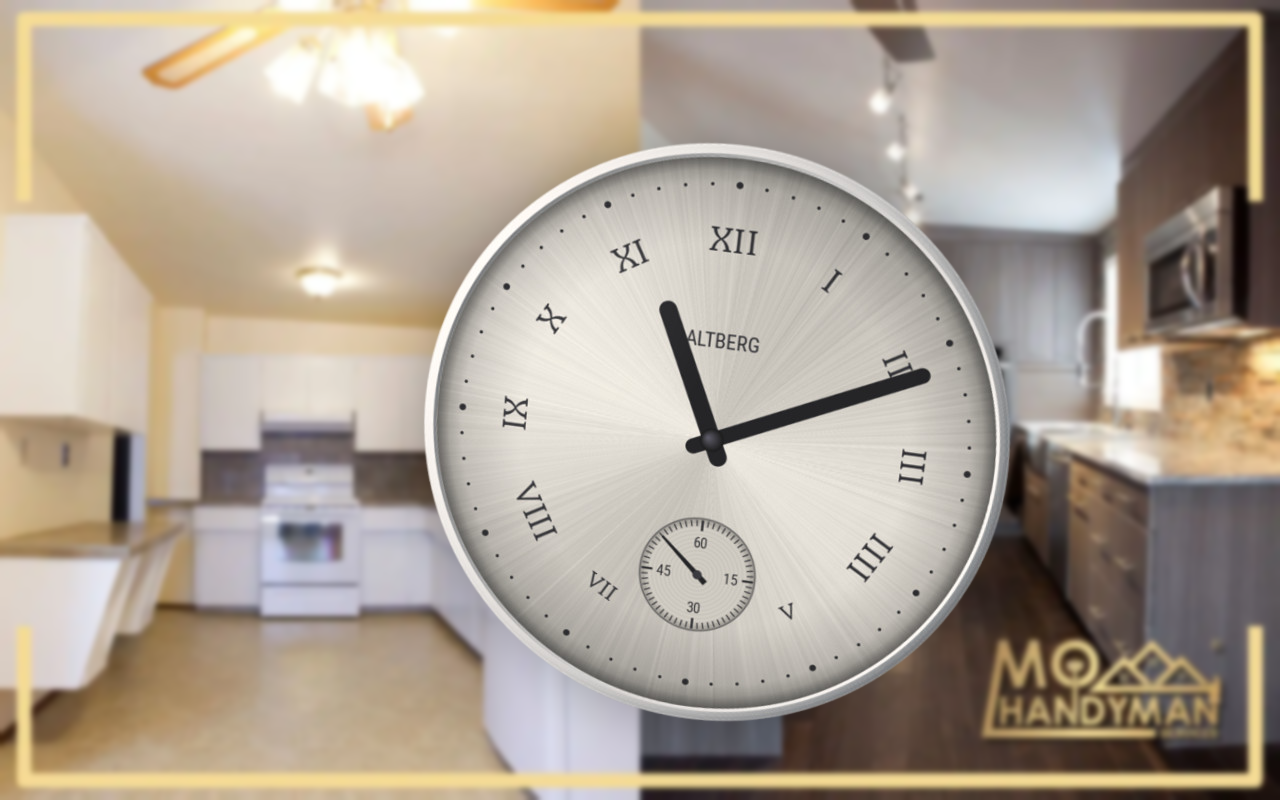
**11:10:52**
